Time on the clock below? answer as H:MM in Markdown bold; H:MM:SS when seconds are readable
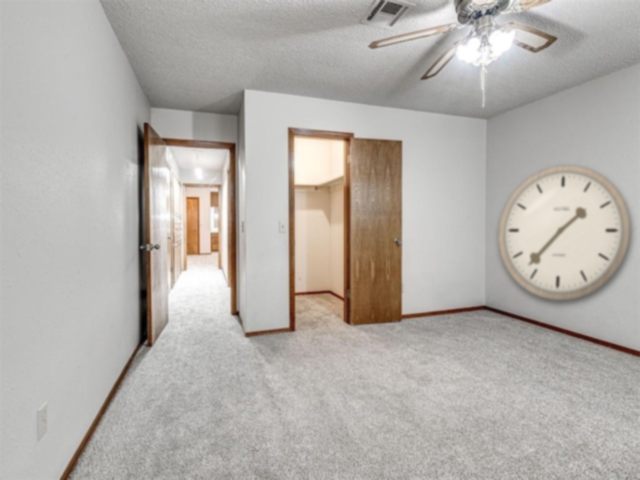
**1:37**
